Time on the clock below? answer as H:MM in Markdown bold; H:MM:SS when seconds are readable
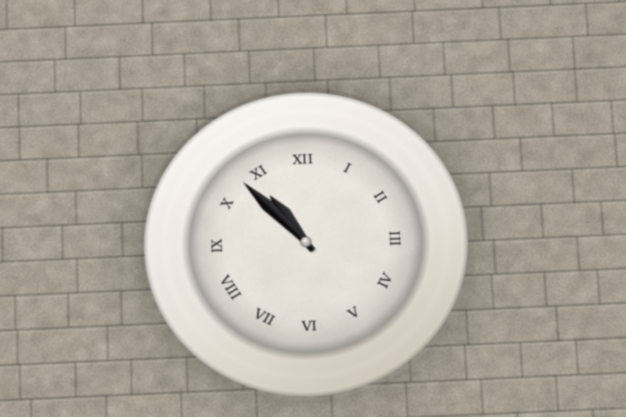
**10:53**
